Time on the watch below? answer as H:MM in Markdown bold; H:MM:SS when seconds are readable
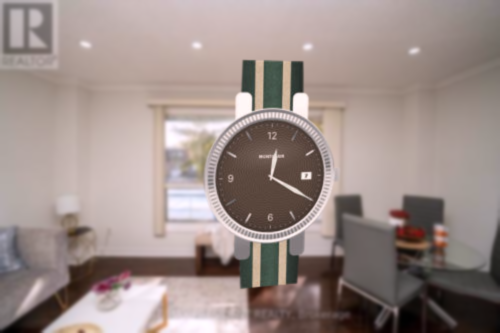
**12:20**
